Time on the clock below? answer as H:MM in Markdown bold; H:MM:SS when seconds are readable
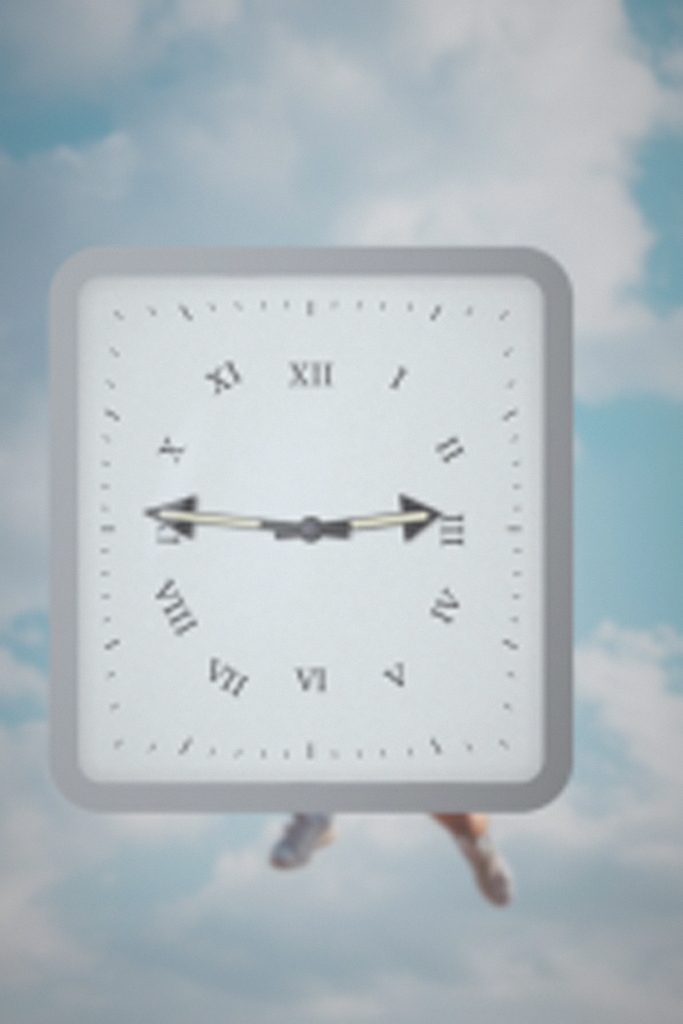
**2:46**
